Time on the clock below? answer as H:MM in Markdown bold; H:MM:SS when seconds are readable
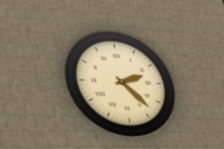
**2:23**
